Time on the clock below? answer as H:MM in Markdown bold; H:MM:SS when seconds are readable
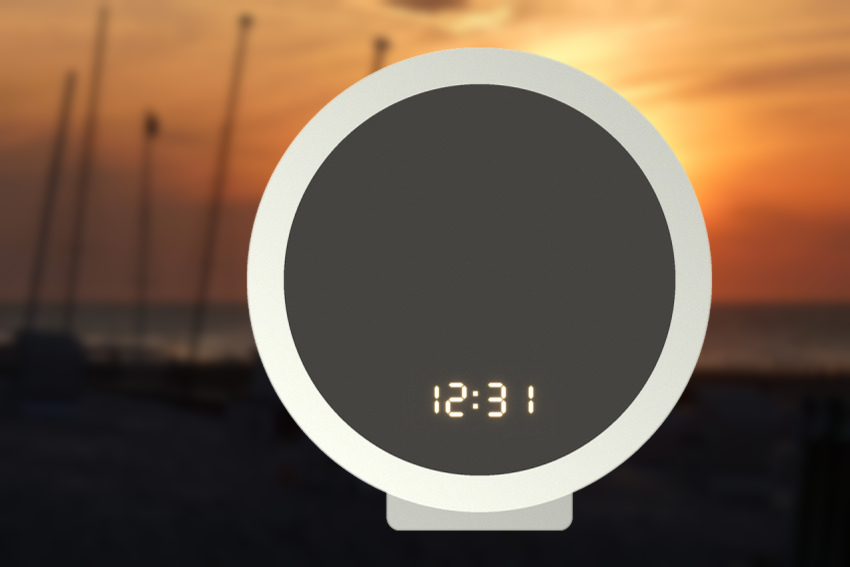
**12:31**
